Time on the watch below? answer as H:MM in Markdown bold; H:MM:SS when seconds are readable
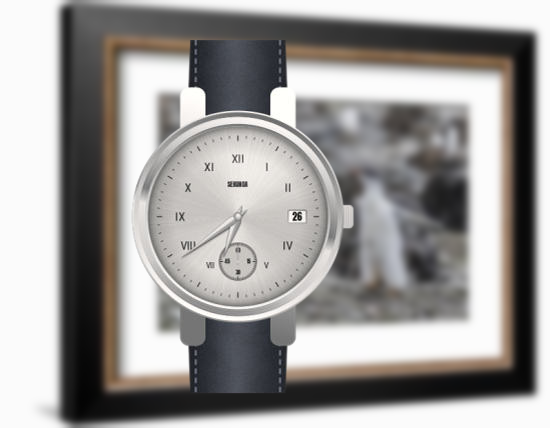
**6:39**
